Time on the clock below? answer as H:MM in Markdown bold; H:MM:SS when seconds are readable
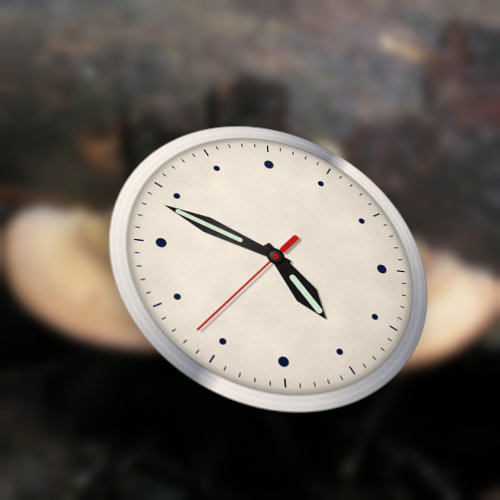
**4:48:37**
